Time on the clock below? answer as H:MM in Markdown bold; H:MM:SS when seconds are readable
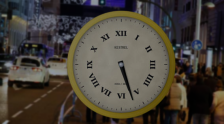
**5:27**
